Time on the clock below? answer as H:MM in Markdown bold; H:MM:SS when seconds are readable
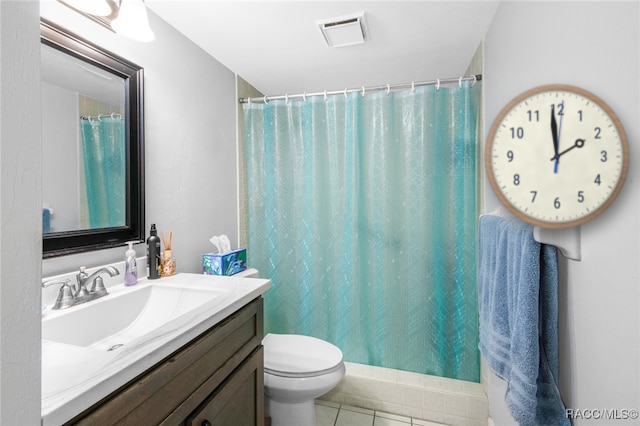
**1:59:01**
